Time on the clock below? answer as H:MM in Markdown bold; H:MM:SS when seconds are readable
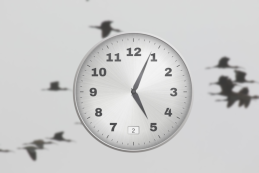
**5:04**
